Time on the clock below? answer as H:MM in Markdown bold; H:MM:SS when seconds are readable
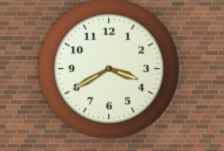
**3:40**
